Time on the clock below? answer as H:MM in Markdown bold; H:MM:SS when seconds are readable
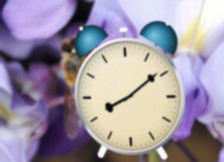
**8:09**
